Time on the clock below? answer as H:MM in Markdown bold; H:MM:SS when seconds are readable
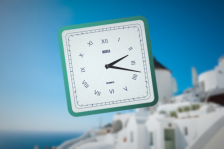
**2:18**
